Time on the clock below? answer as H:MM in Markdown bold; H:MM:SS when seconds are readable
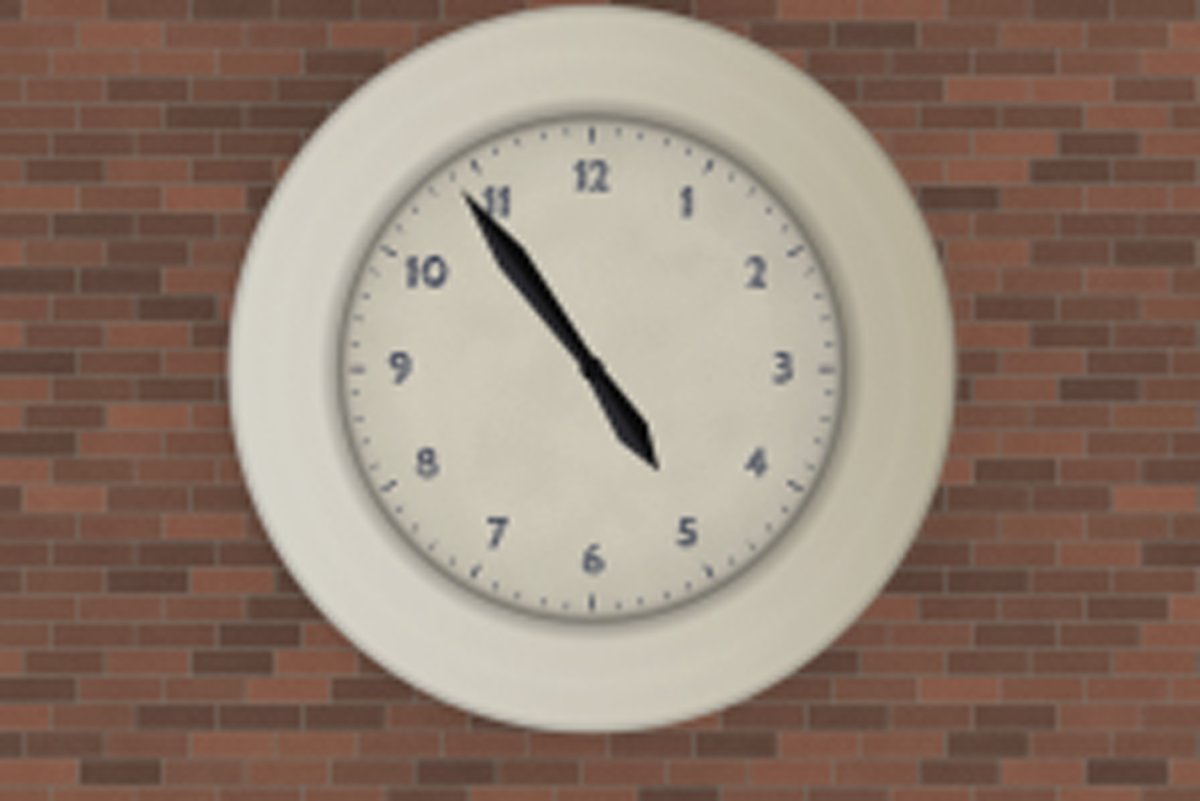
**4:54**
